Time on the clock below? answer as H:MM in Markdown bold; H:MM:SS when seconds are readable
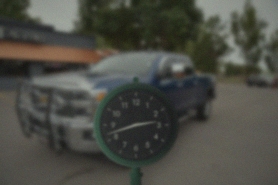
**2:42**
